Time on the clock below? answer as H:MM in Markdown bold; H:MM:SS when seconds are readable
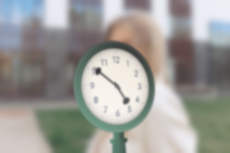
**4:51**
